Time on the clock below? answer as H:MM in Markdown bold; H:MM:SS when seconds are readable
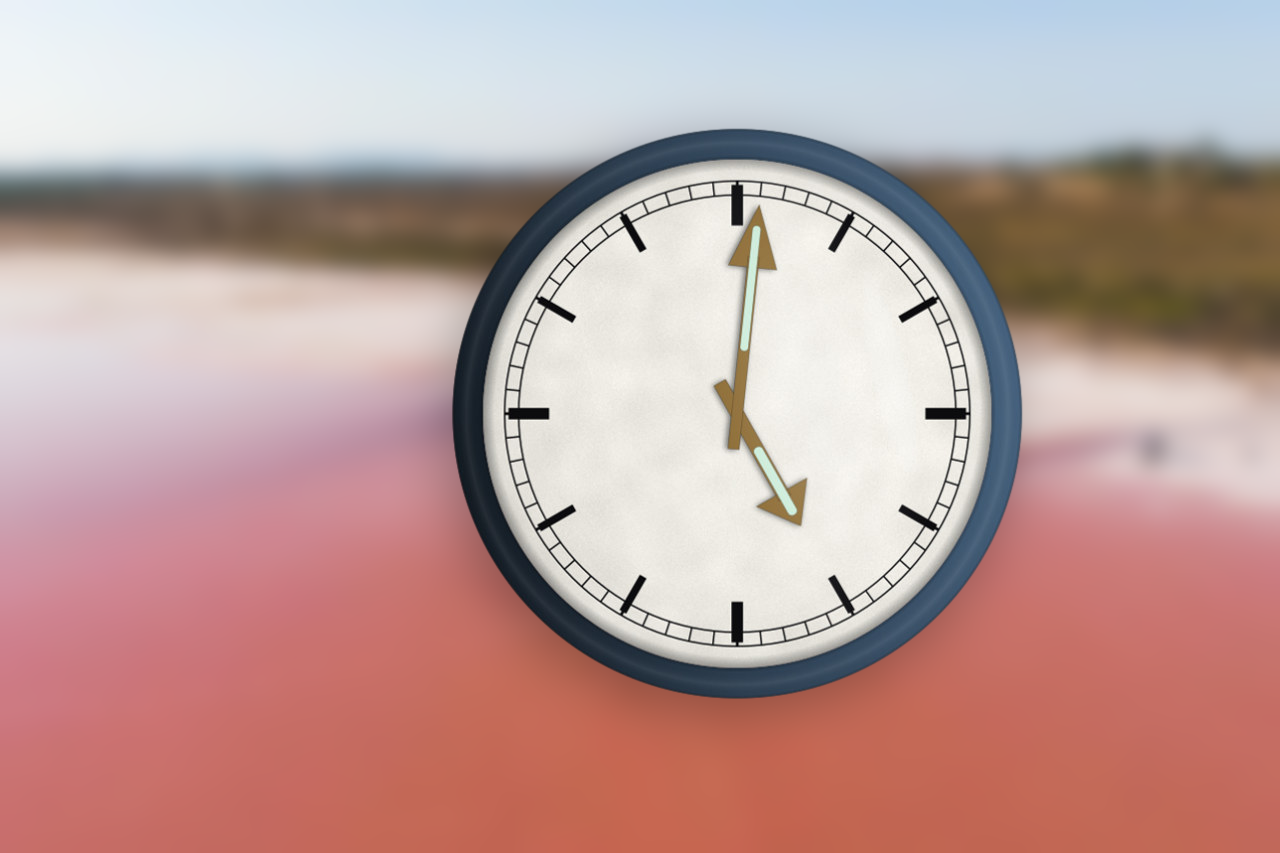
**5:01**
